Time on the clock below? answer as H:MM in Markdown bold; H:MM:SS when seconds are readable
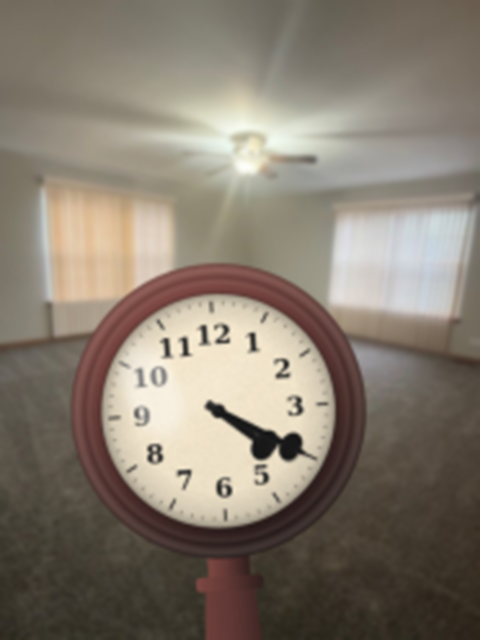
**4:20**
